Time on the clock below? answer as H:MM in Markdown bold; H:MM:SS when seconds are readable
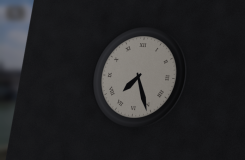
**7:26**
